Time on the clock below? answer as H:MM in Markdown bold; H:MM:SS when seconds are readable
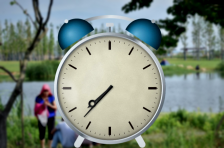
**7:37**
